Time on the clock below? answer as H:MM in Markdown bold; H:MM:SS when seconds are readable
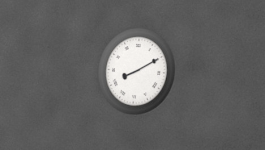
**8:10**
